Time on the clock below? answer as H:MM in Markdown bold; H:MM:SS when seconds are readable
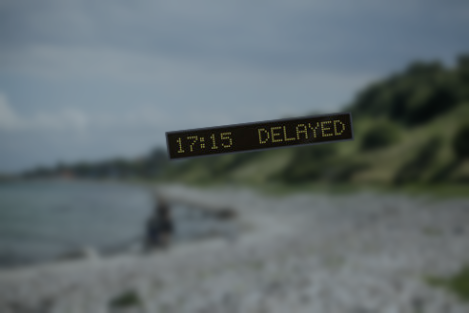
**17:15**
